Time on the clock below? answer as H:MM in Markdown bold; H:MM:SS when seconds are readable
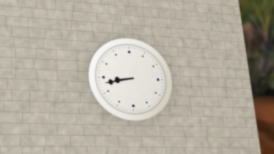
**8:43**
